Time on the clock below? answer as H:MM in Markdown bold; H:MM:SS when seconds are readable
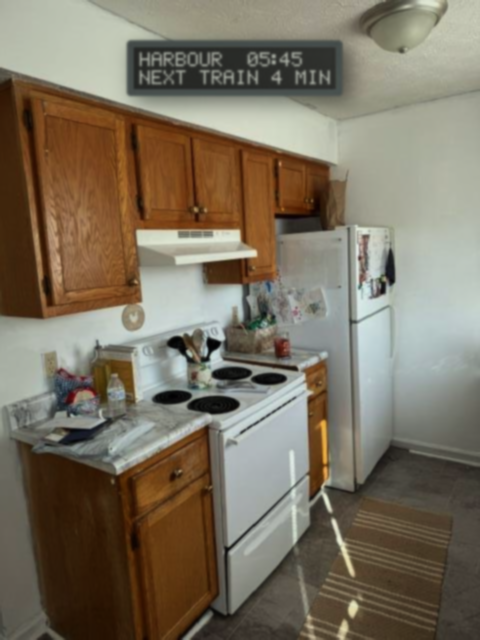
**5:45**
